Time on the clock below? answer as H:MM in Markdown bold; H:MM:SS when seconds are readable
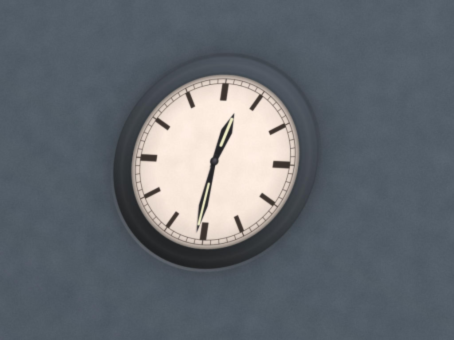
**12:31**
